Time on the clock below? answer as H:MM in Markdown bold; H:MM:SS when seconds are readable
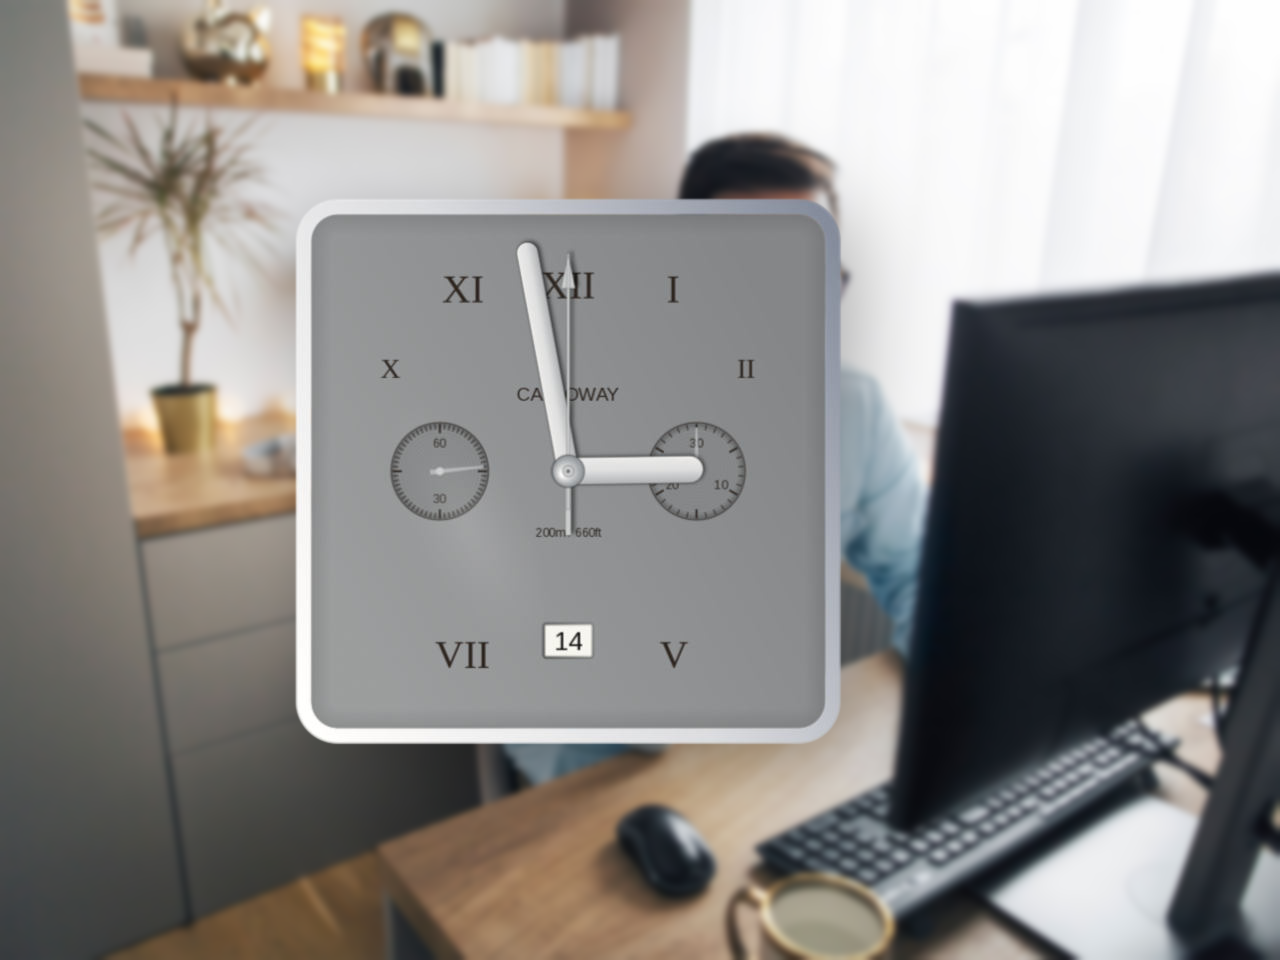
**2:58:14**
